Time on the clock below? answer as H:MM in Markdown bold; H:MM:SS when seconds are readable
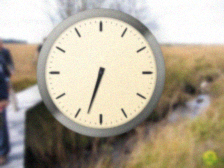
**6:33**
